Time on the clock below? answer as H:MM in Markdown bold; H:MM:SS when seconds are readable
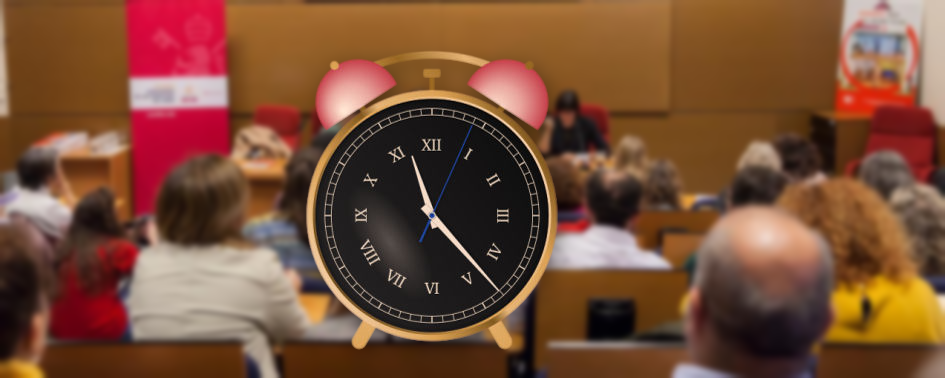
**11:23:04**
